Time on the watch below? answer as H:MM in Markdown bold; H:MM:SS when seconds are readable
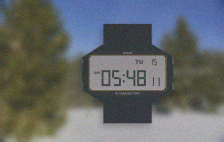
**5:48:11**
